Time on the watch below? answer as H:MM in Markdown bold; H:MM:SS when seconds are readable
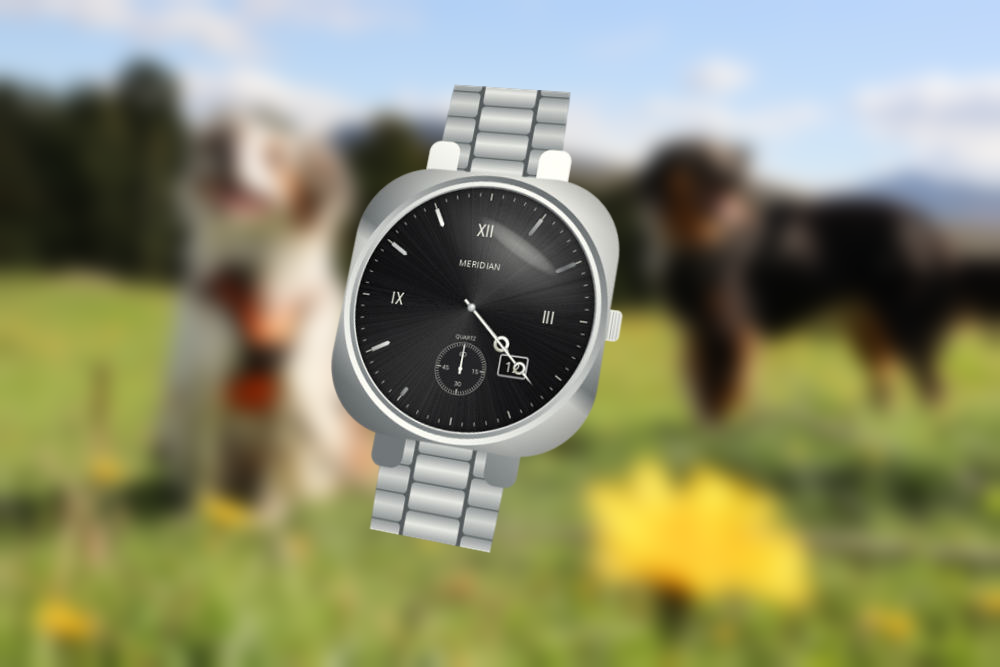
**4:22**
